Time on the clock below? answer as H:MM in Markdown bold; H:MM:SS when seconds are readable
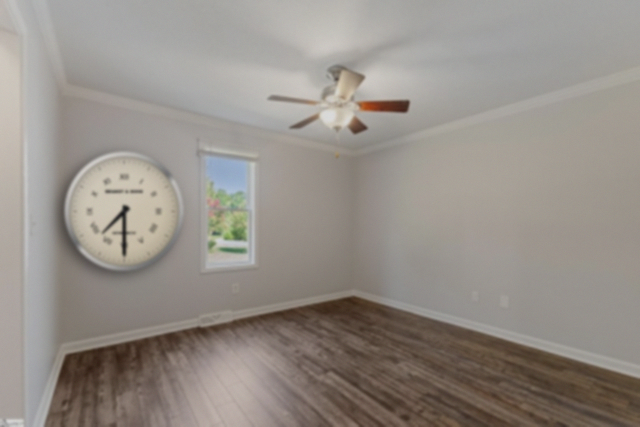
**7:30**
